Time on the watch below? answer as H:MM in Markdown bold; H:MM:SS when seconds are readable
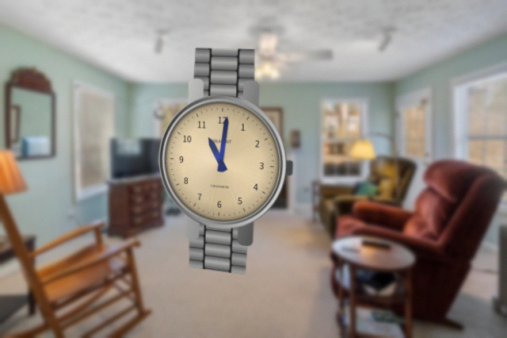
**11:01**
